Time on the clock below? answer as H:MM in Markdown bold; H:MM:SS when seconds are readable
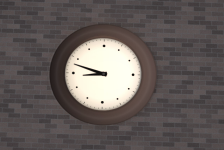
**8:48**
